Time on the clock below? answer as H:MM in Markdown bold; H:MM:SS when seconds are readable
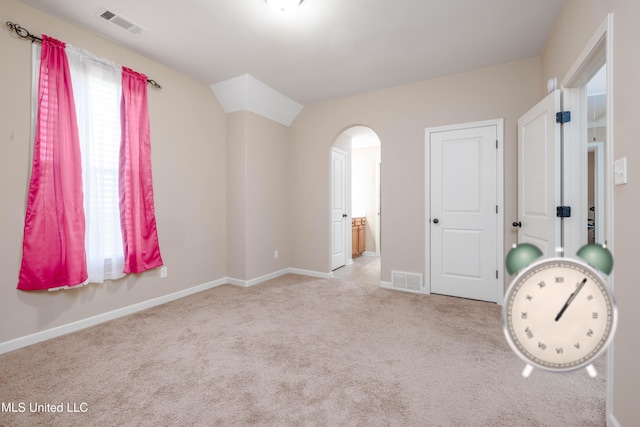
**1:06**
